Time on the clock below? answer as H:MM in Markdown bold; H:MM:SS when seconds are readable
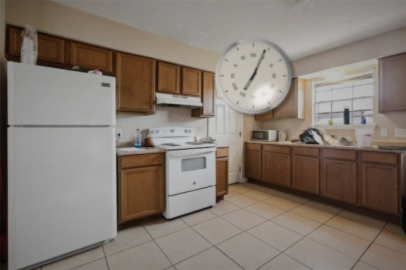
**7:04**
